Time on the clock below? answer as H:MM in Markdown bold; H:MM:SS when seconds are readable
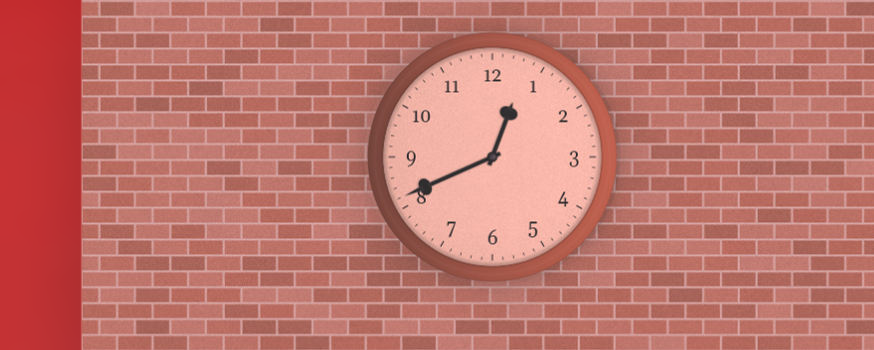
**12:41**
